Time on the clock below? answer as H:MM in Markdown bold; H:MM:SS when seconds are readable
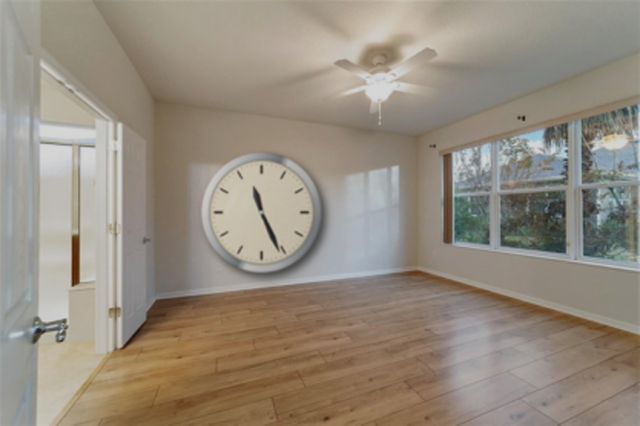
**11:26**
